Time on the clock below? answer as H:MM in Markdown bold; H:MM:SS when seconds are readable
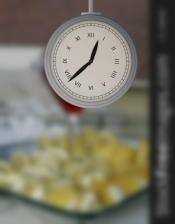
**12:38**
